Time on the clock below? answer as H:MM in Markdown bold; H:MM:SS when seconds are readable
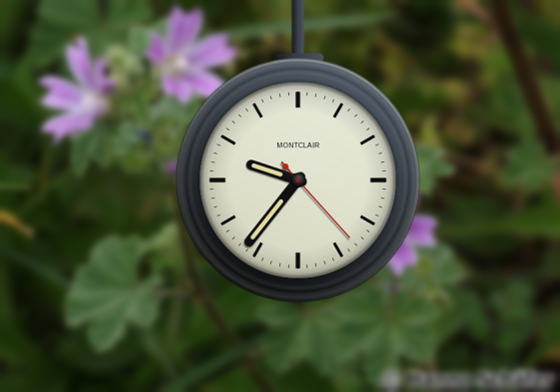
**9:36:23**
